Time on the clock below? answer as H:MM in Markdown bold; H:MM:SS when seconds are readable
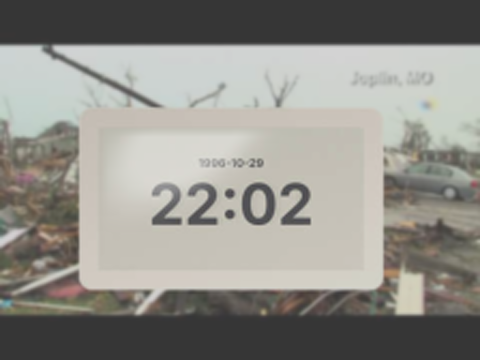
**22:02**
